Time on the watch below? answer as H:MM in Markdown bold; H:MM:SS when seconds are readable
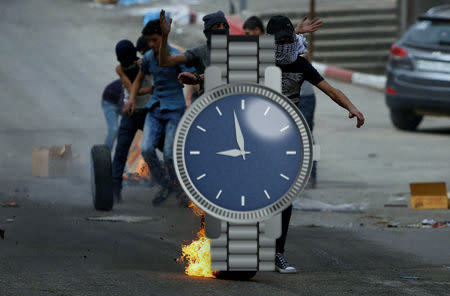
**8:58**
